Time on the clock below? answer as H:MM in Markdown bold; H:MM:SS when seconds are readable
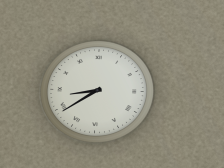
**8:39**
